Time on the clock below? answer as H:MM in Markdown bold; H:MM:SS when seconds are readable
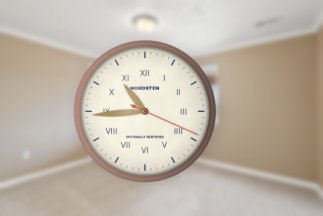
**10:44:19**
